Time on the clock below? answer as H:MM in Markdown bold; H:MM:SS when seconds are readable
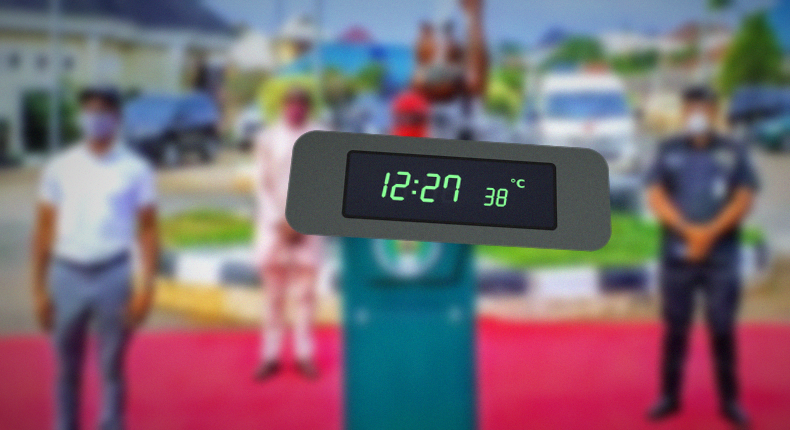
**12:27**
